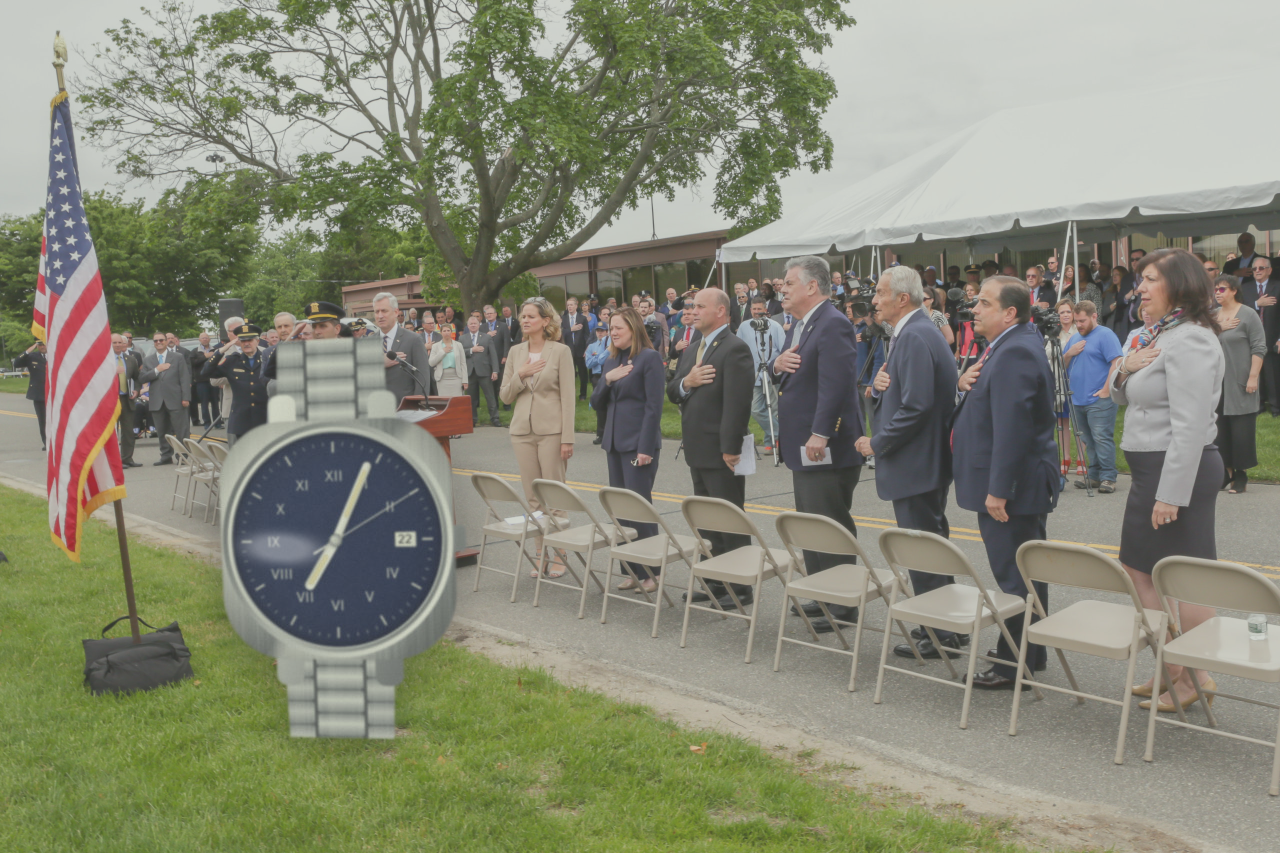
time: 7:04:10
